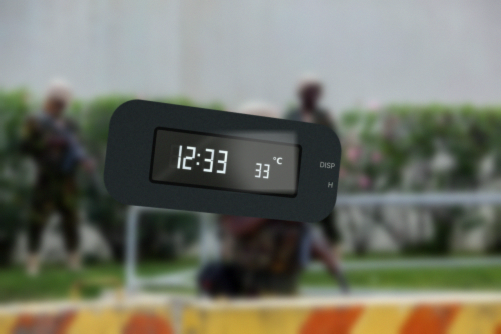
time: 12:33
